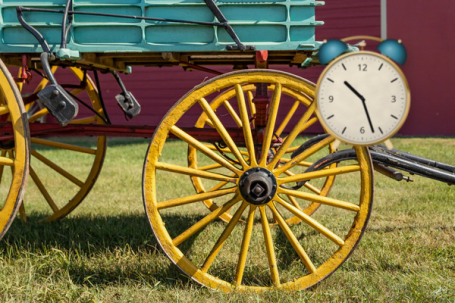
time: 10:27
